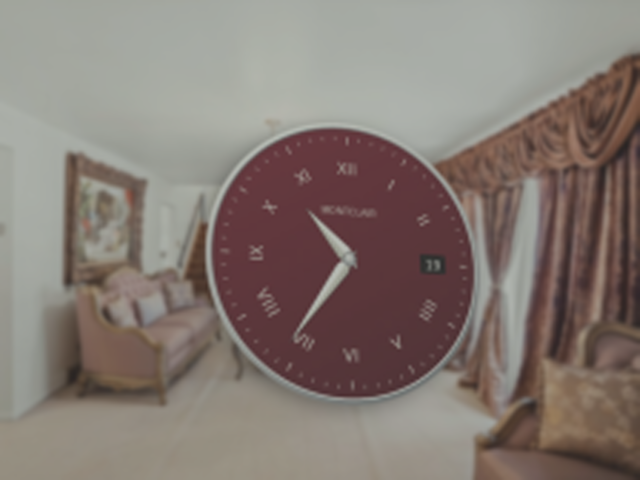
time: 10:36
